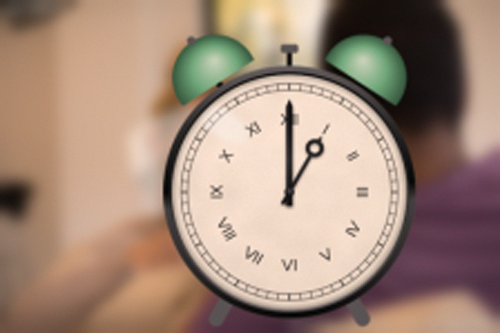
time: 1:00
